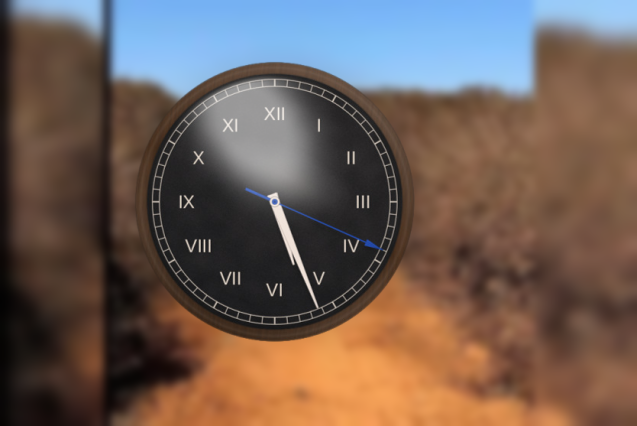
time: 5:26:19
